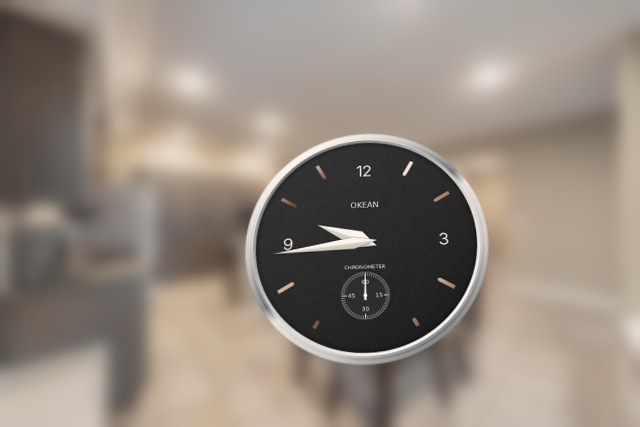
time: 9:44
